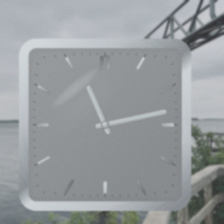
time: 11:13
